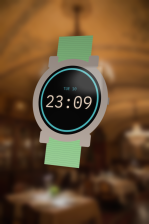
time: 23:09
